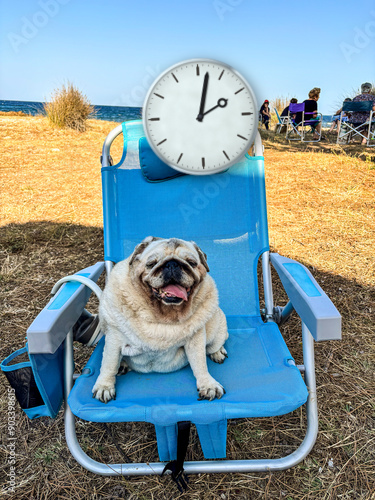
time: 2:02
